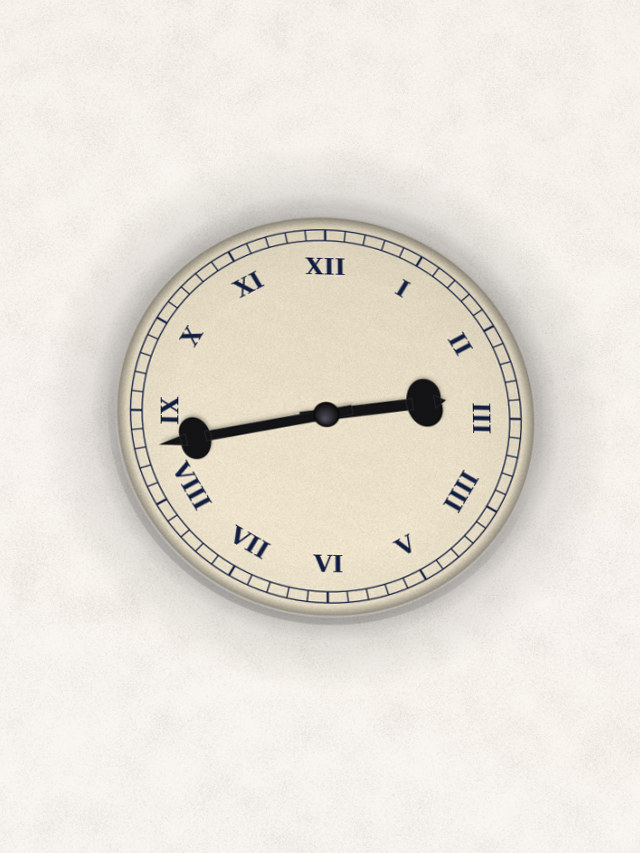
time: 2:43
